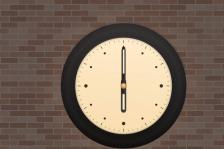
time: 6:00
